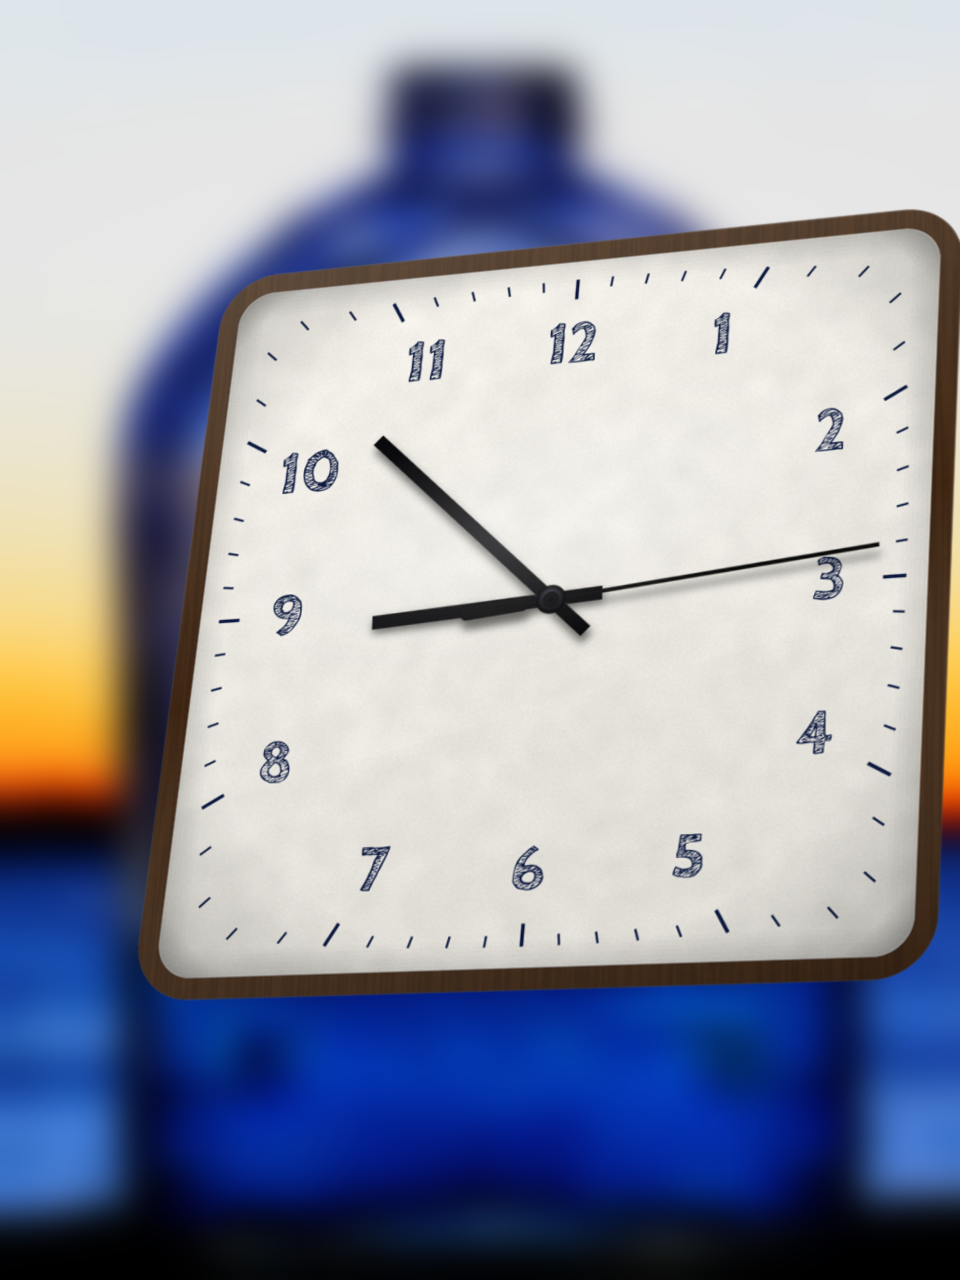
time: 8:52:14
